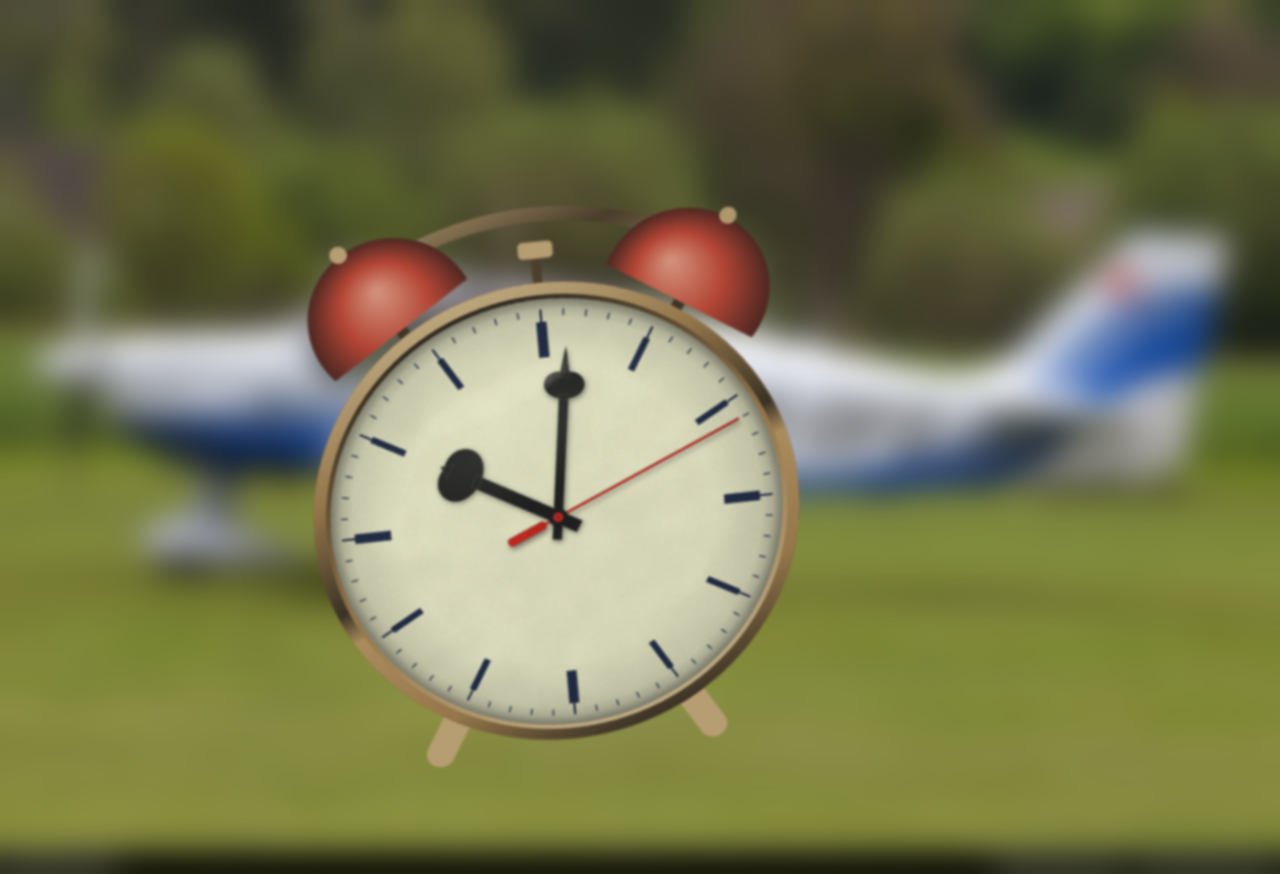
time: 10:01:11
